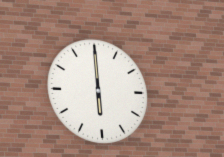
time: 6:00
